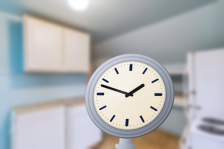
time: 1:48
